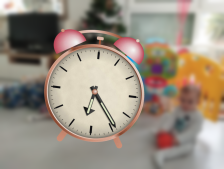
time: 6:24
